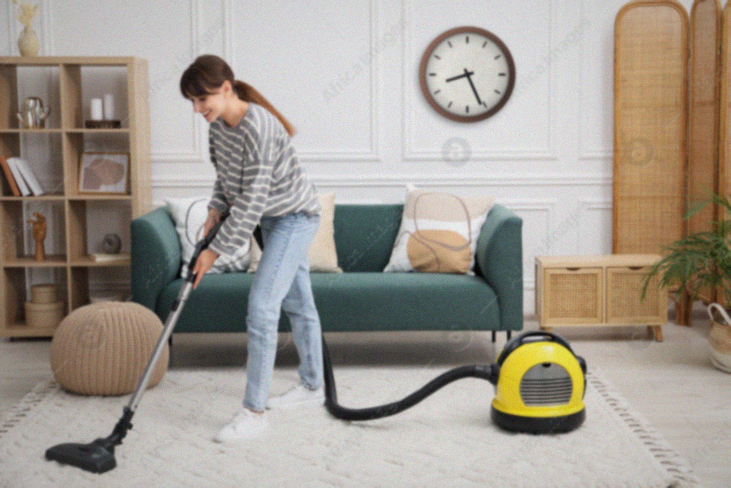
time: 8:26
